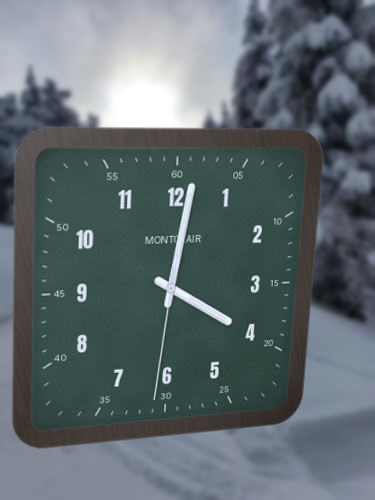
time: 4:01:31
